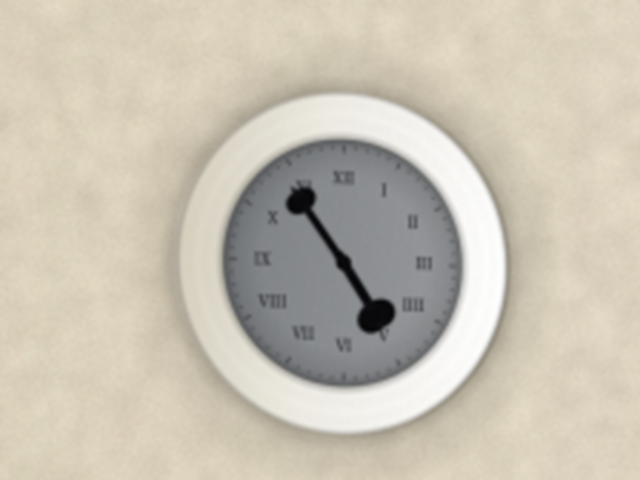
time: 4:54
